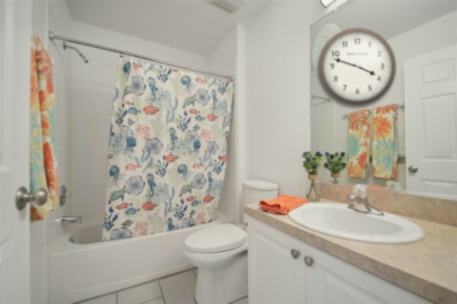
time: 3:48
